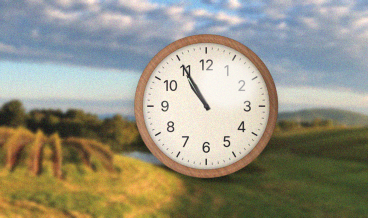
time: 10:55
